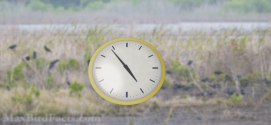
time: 4:54
